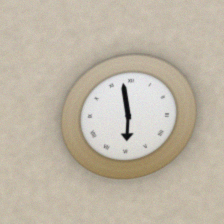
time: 5:58
